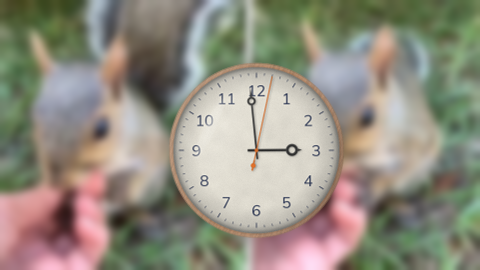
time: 2:59:02
